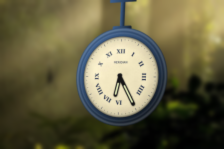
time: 6:25
